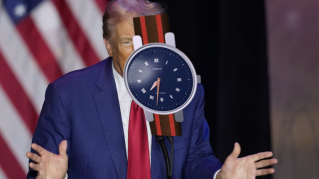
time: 7:32
